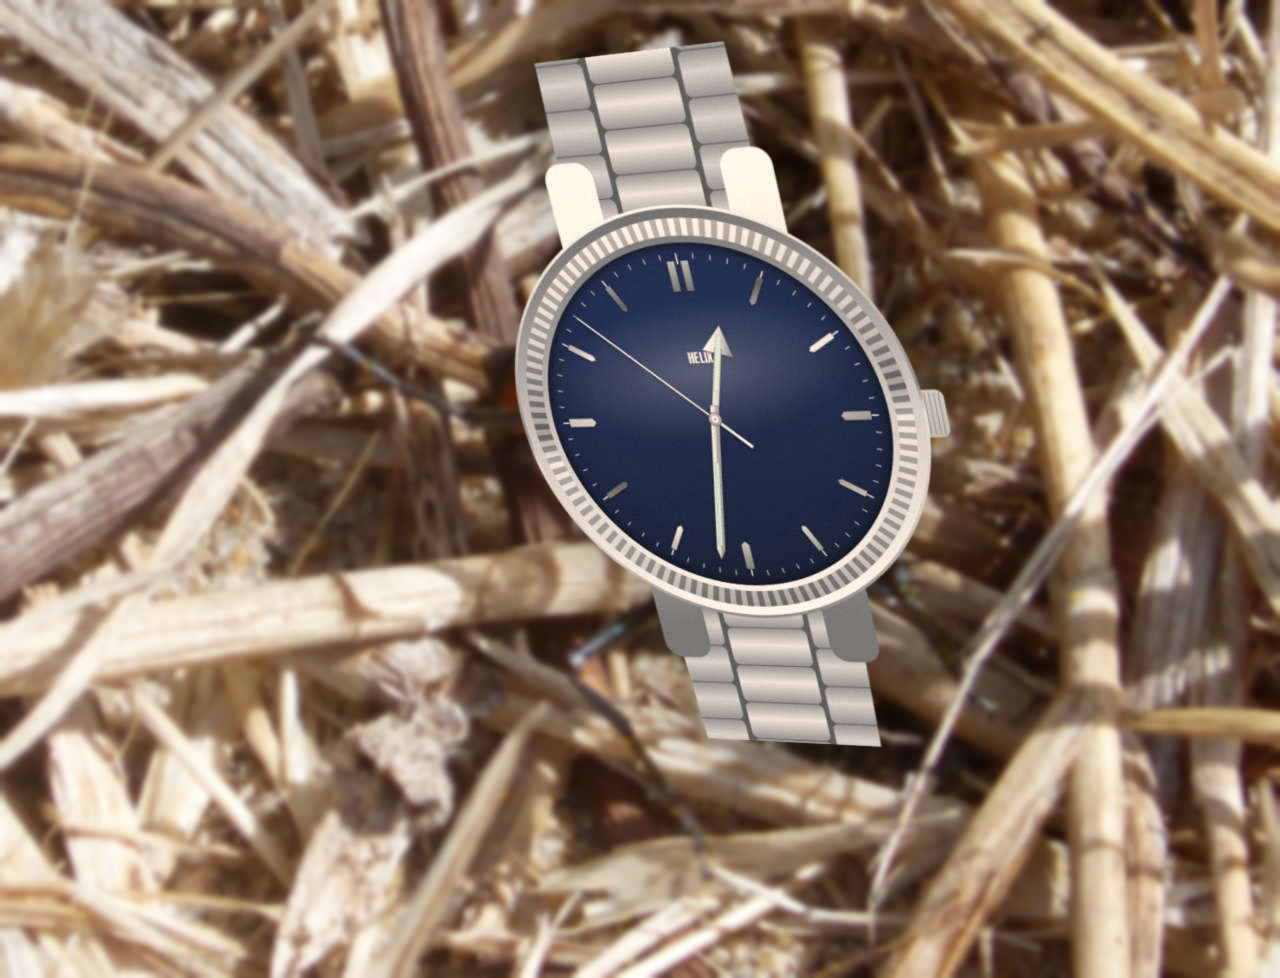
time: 12:31:52
